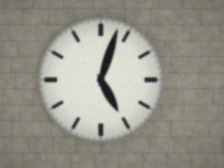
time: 5:03
